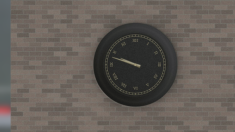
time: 9:48
